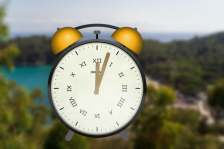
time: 12:03
